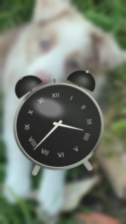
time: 3:38
